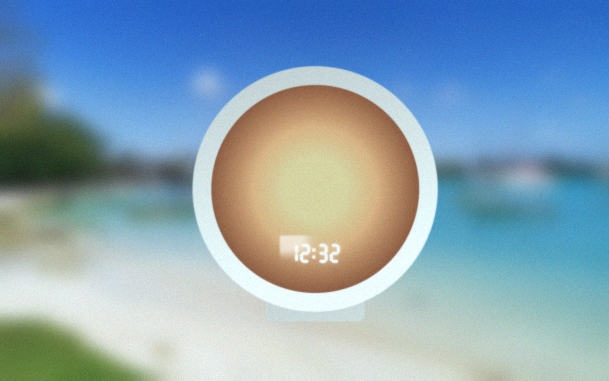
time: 12:32
